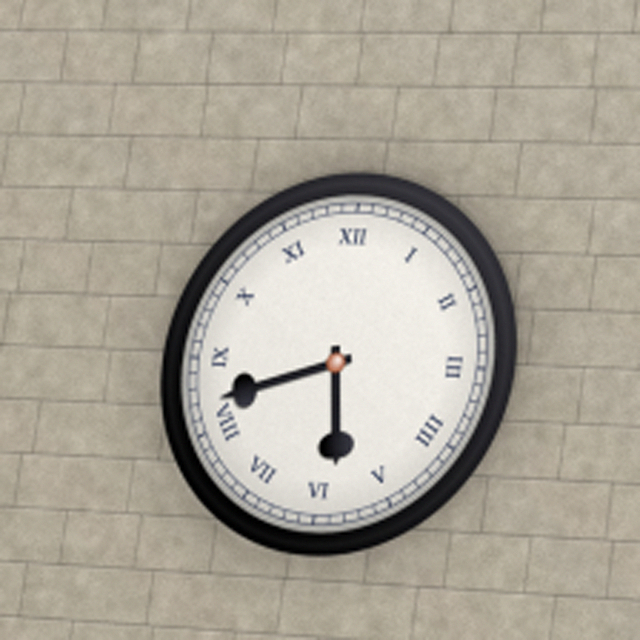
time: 5:42
